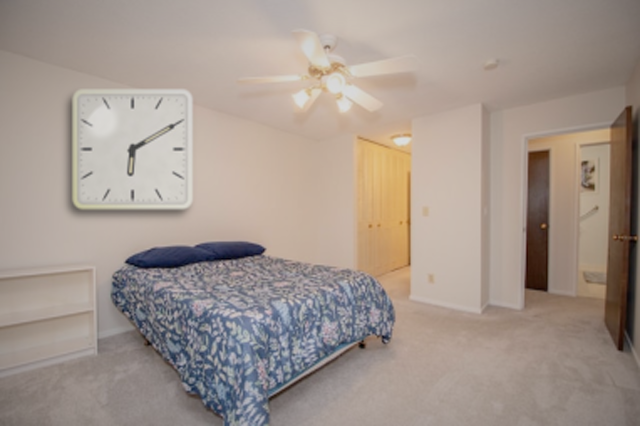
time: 6:10
